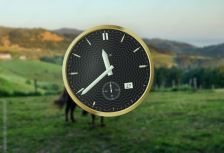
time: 11:39
